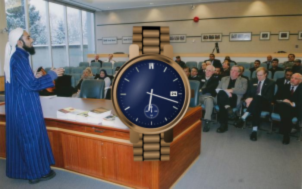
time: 6:18
